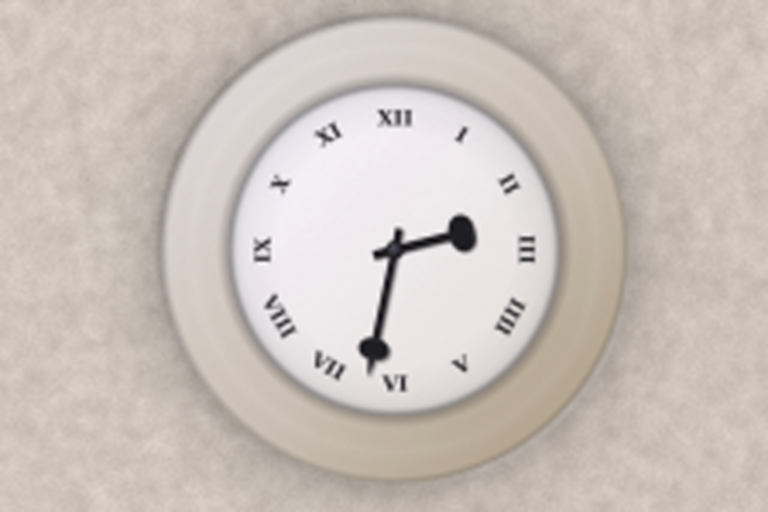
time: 2:32
